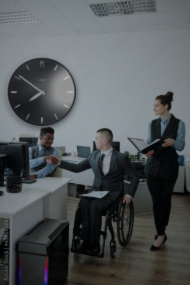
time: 7:51
